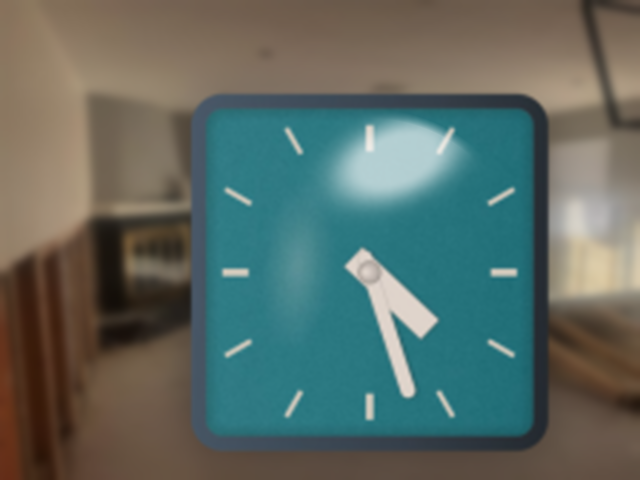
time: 4:27
